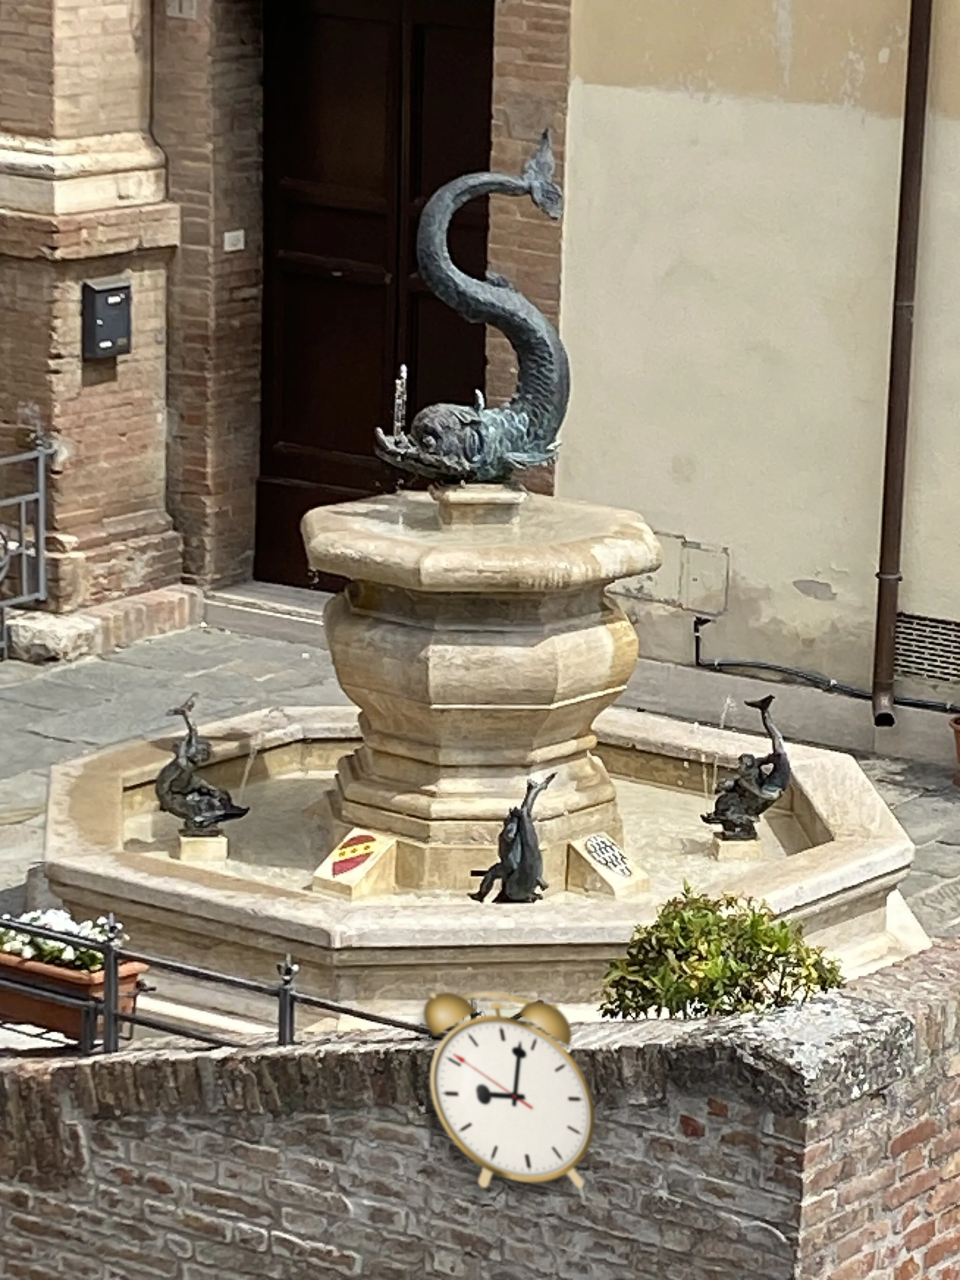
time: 9:02:51
